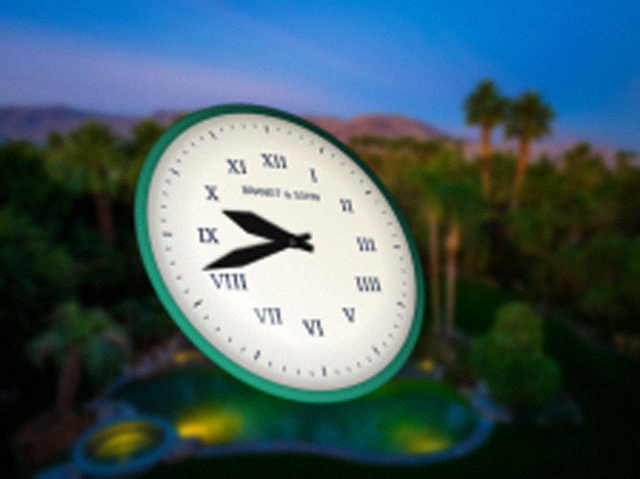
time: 9:42
